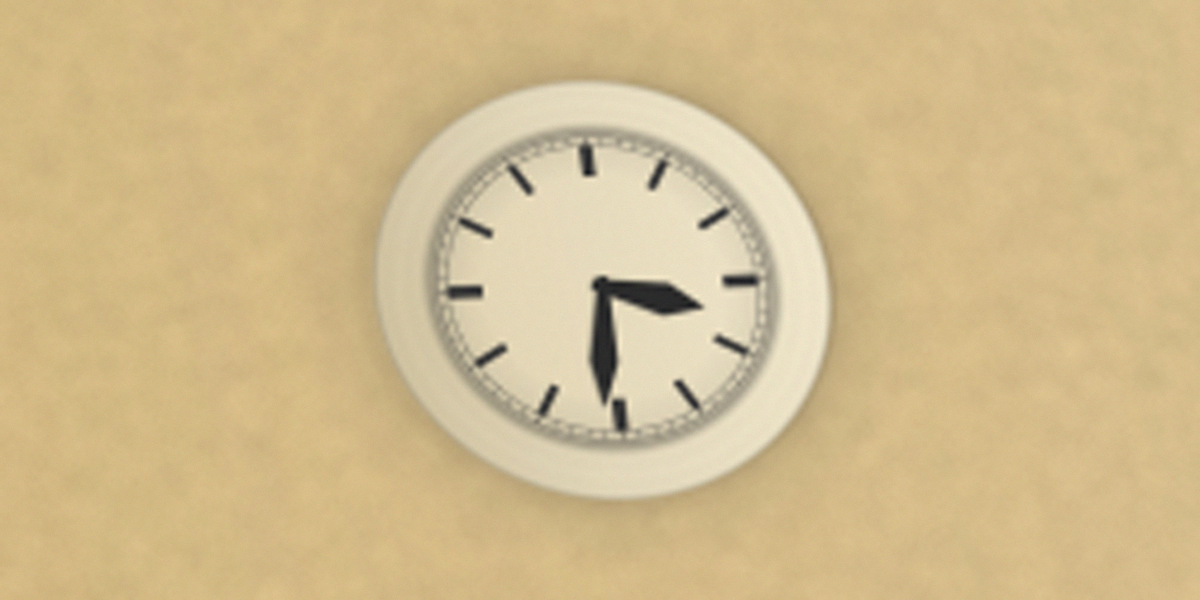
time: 3:31
